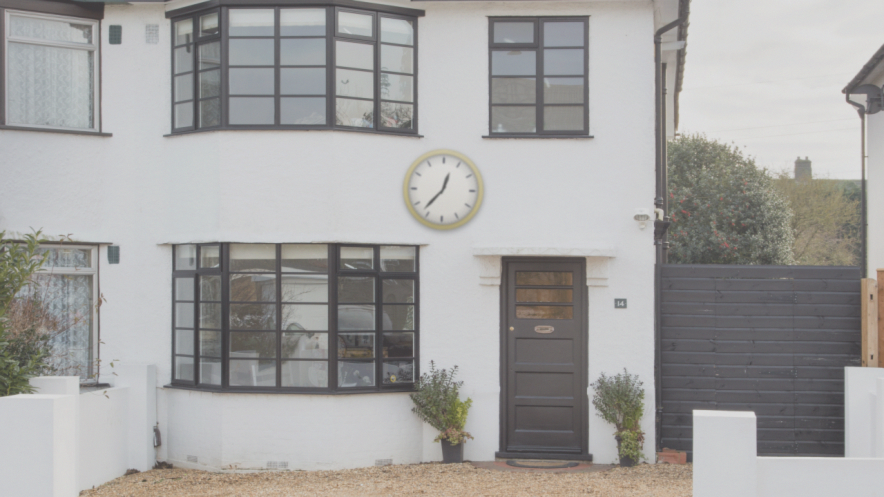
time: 12:37
